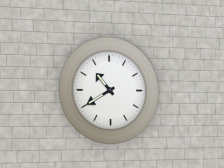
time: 10:40
